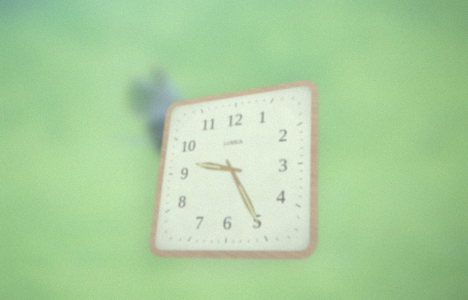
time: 9:25
